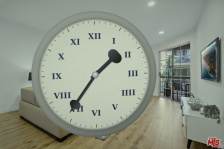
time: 1:36
